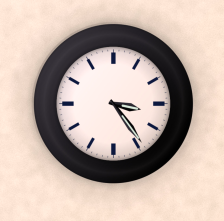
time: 3:24
